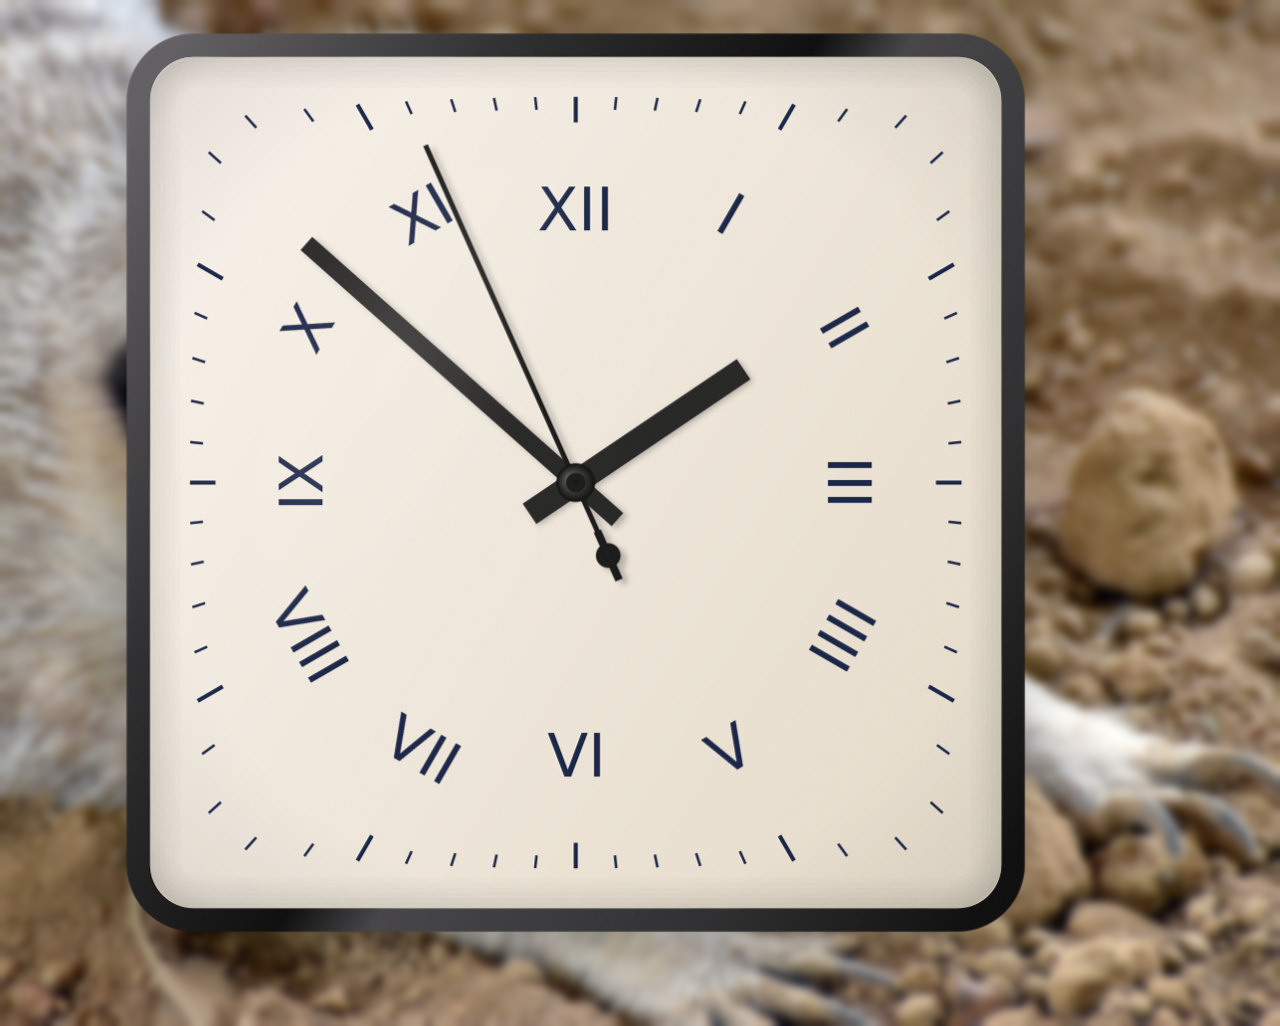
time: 1:51:56
